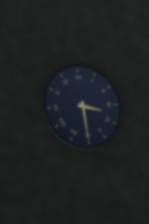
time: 3:30
